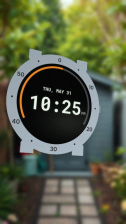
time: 10:25
